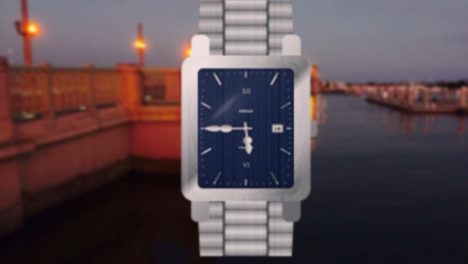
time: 5:45
